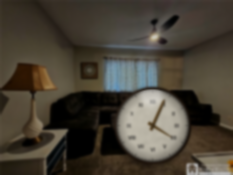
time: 4:04
